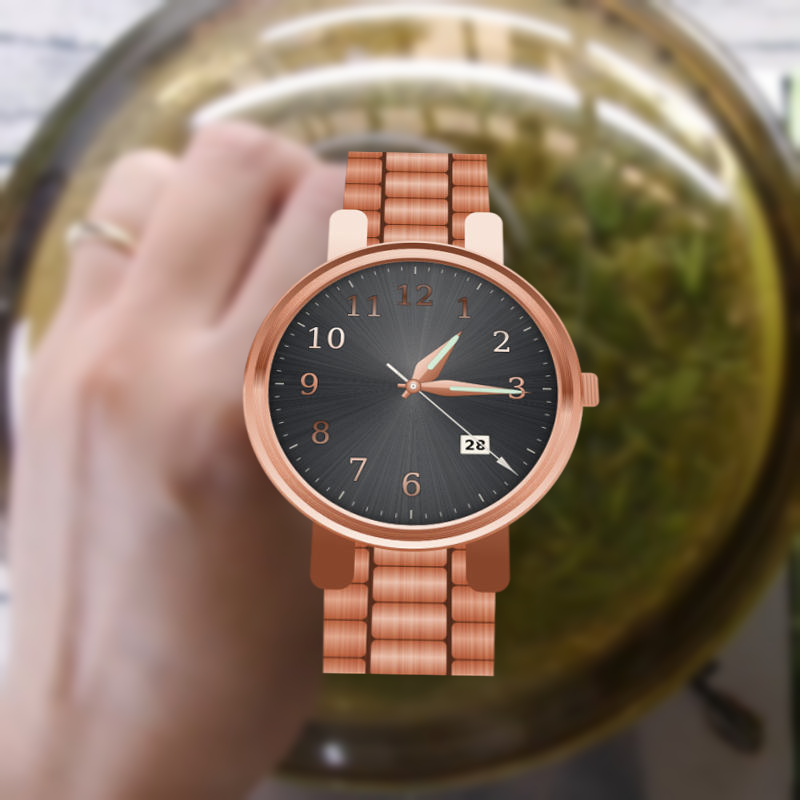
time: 1:15:22
